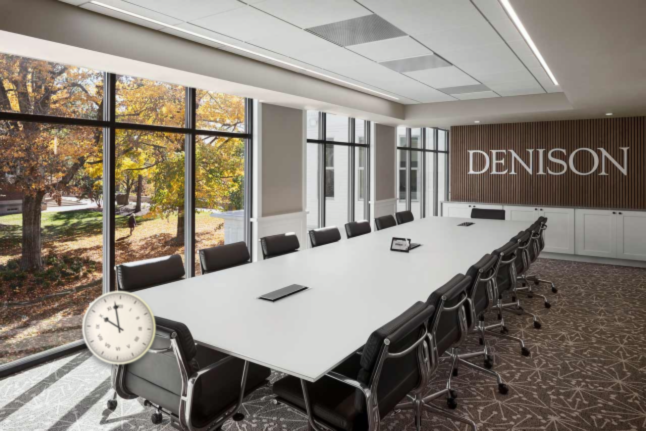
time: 9:58
